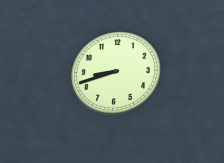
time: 8:42
